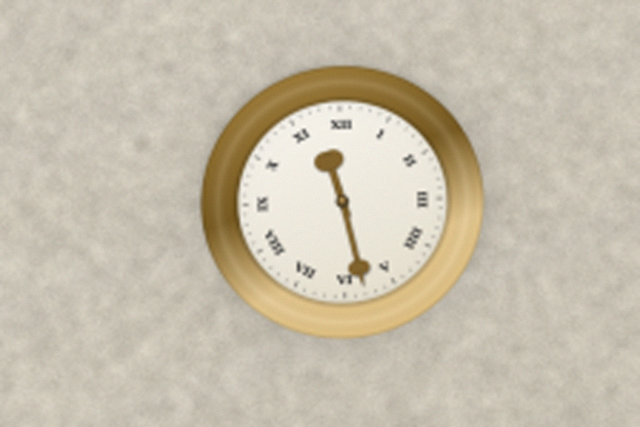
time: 11:28
